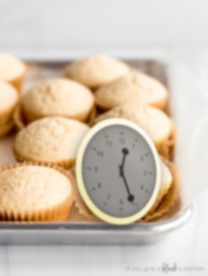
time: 12:26
